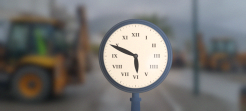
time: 5:49
